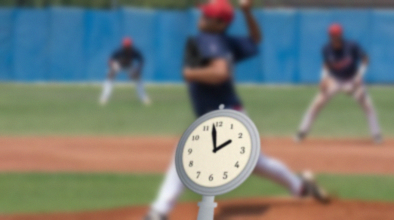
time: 1:58
